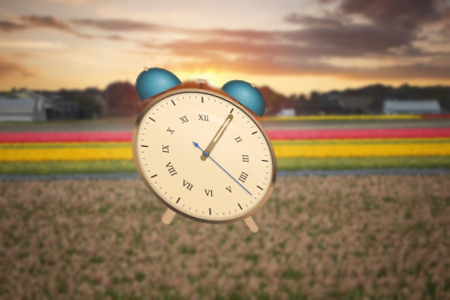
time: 1:05:22
